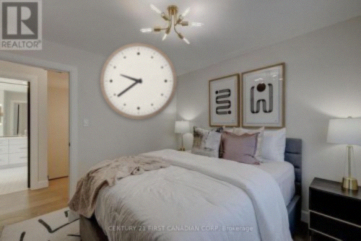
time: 9:39
